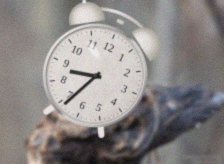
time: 8:34
